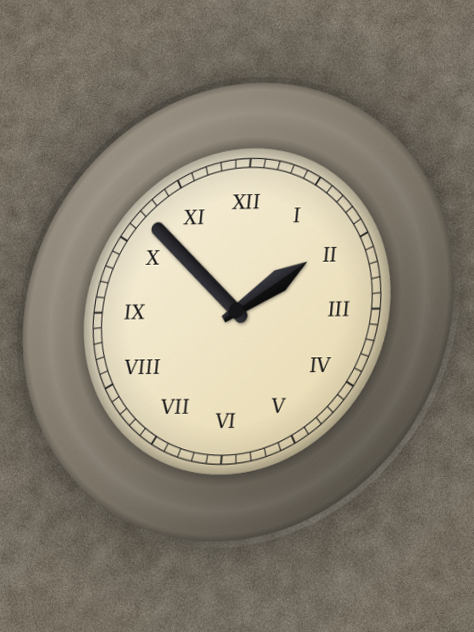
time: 1:52
